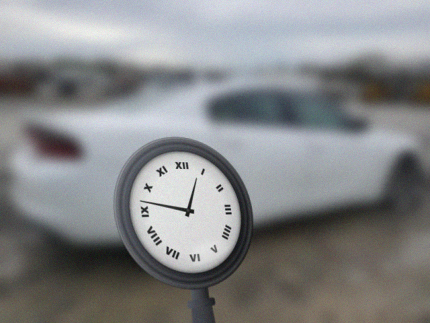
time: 12:47
